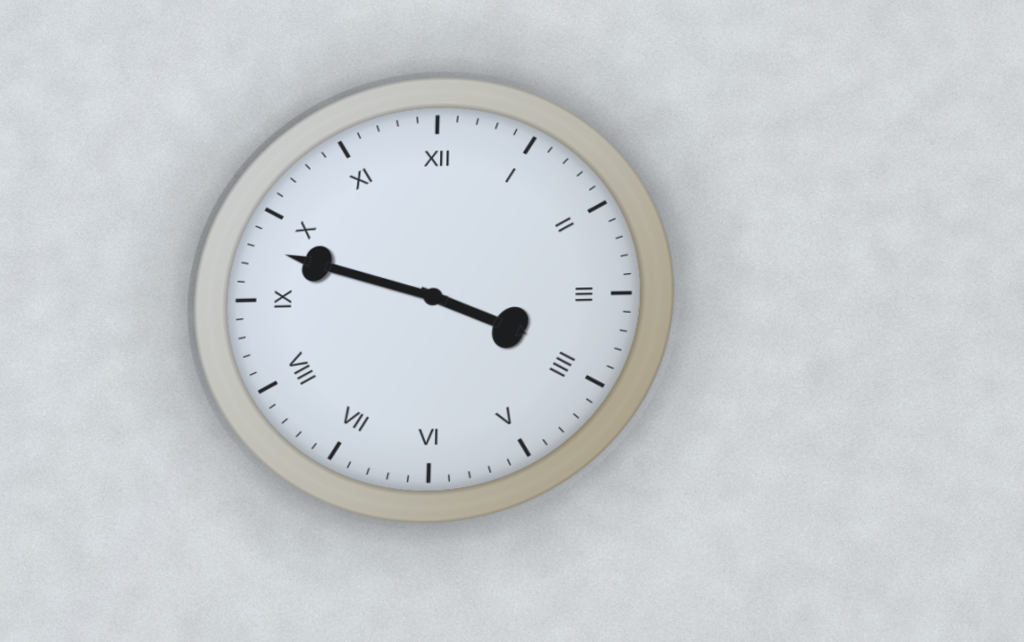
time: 3:48
